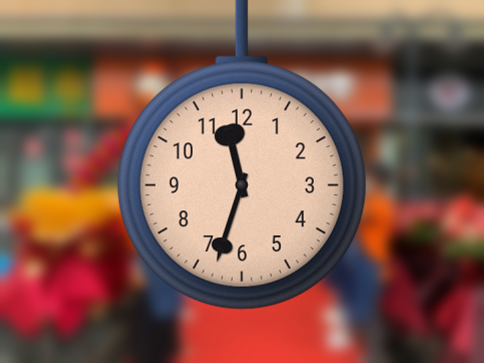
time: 11:33
